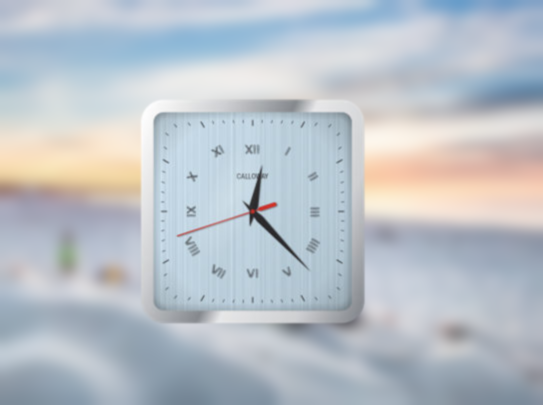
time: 12:22:42
